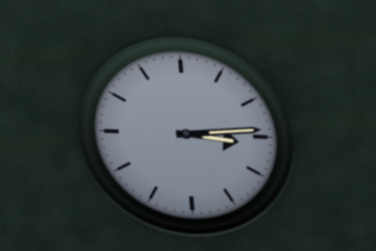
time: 3:14
